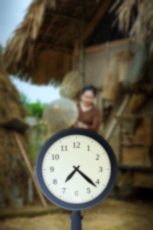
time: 7:22
